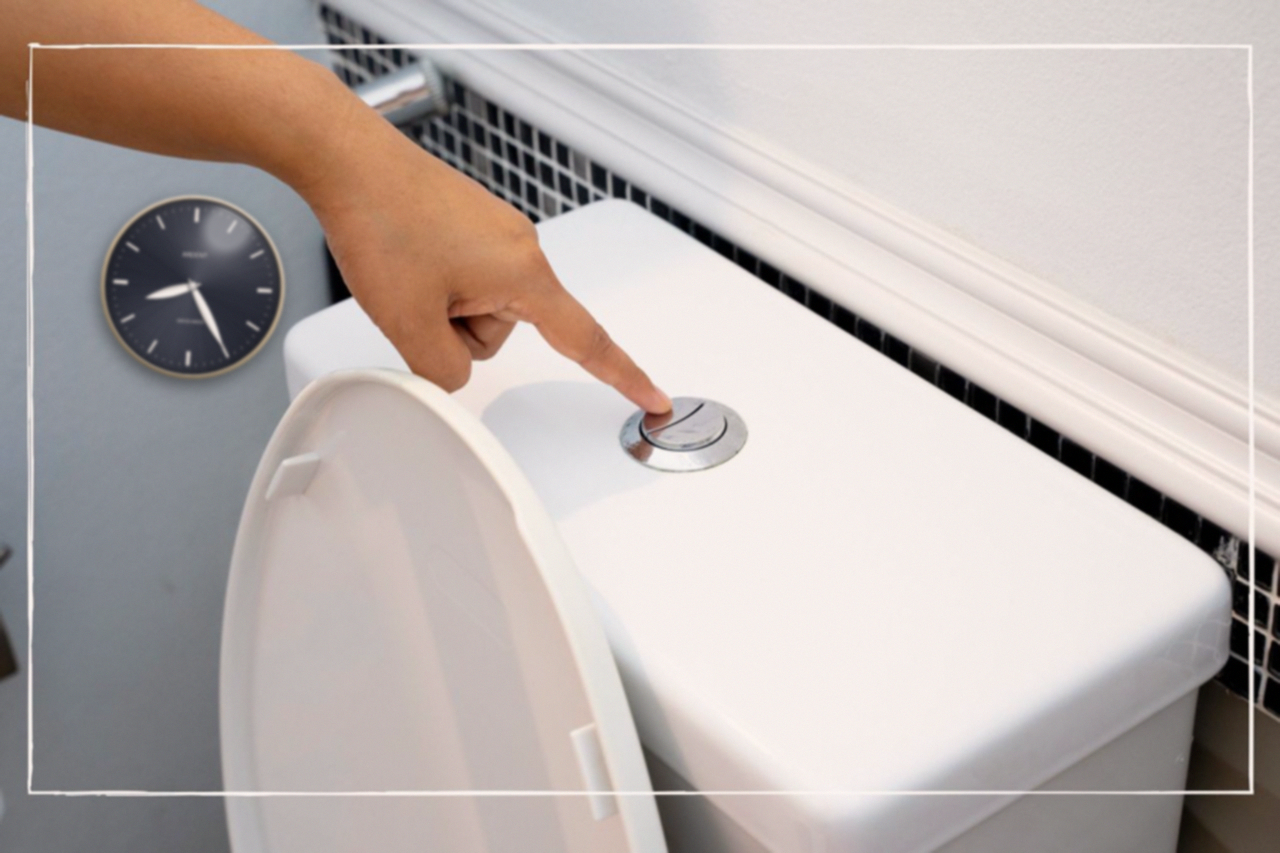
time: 8:25
